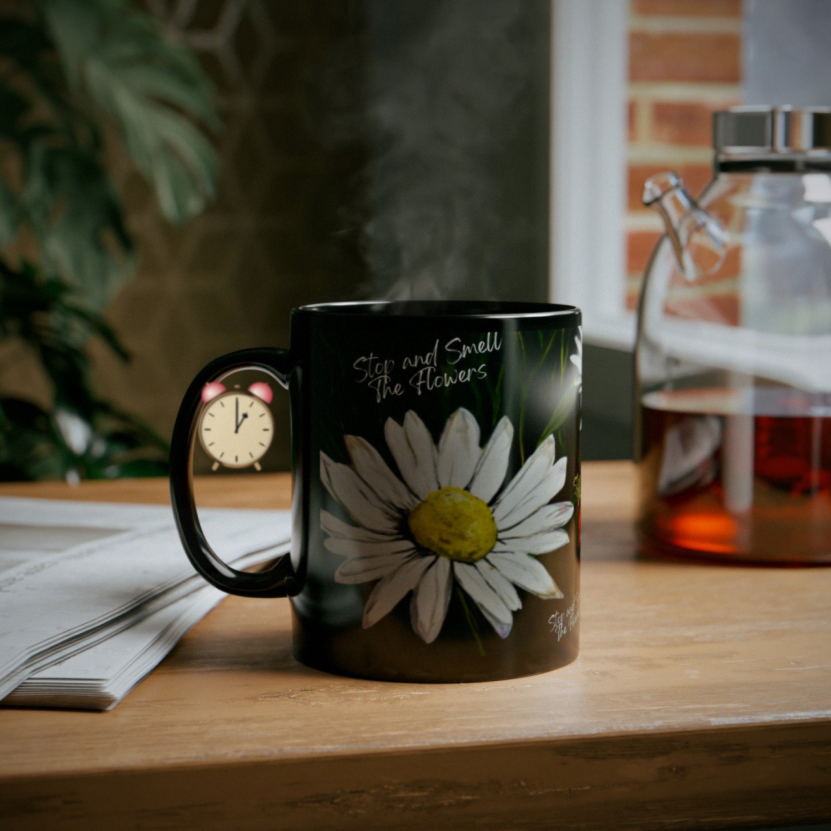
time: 1:00
